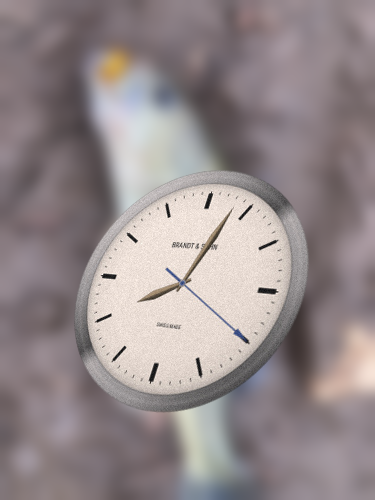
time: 8:03:20
